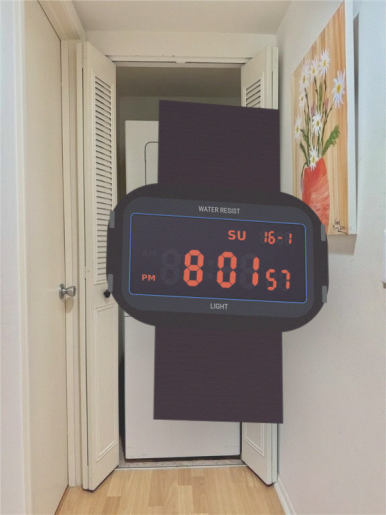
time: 8:01:57
